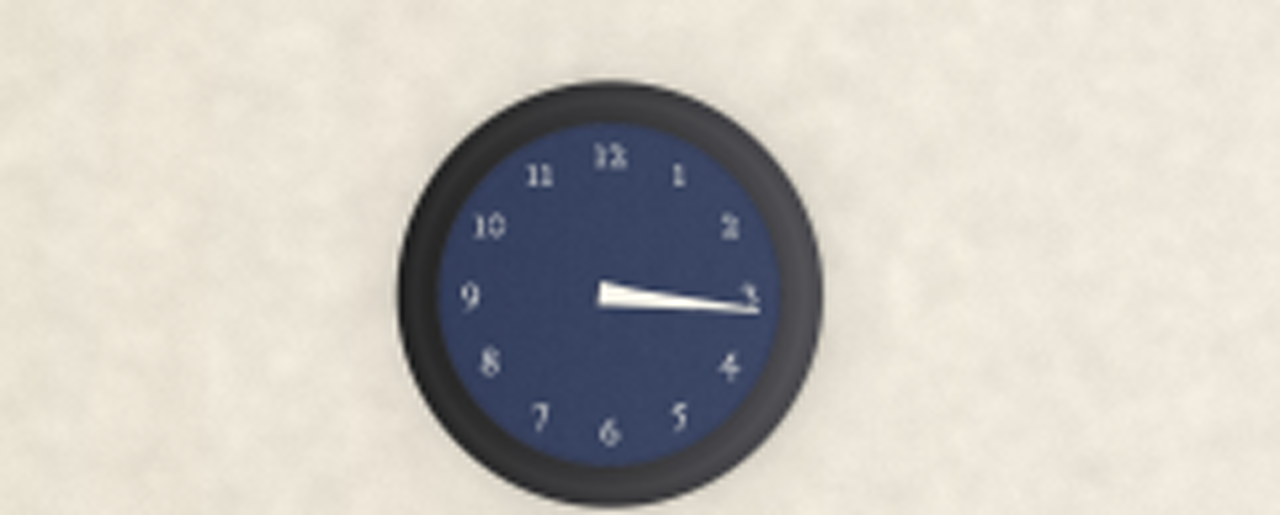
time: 3:16
